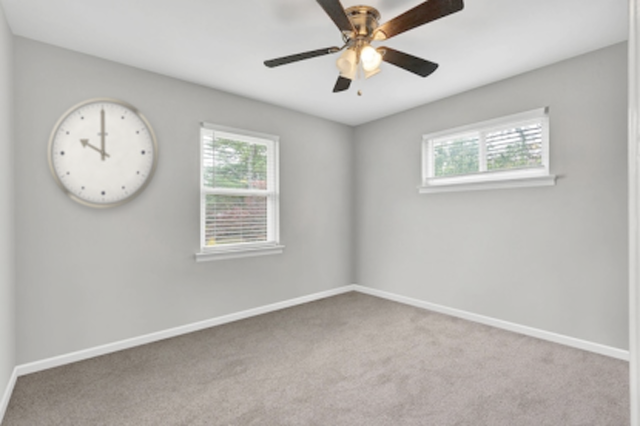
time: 10:00
